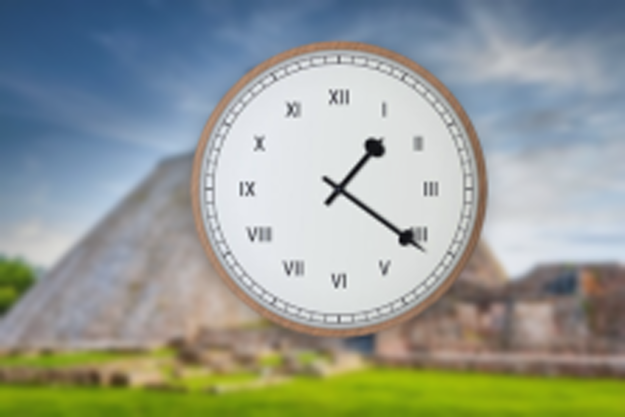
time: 1:21
